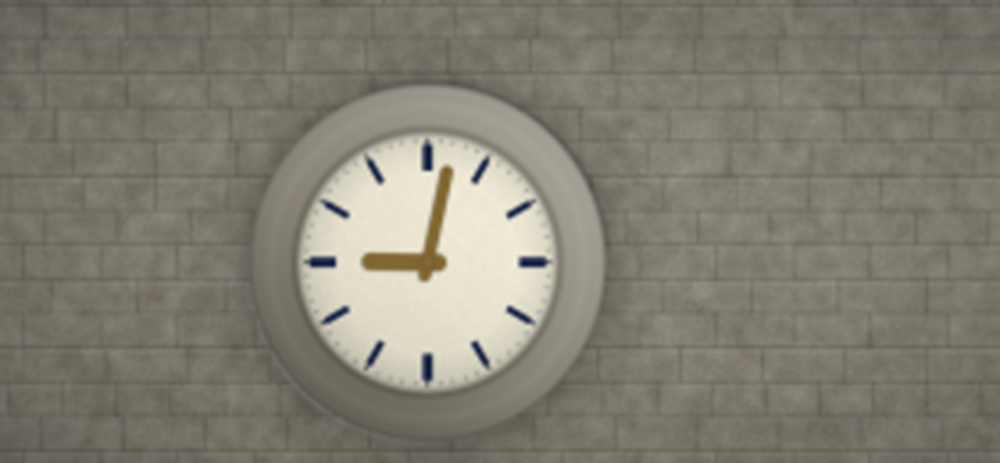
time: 9:02
